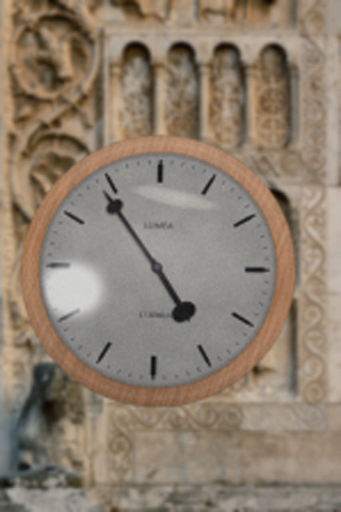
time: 4:54
